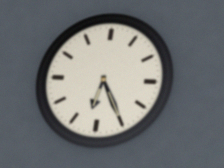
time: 6:25
